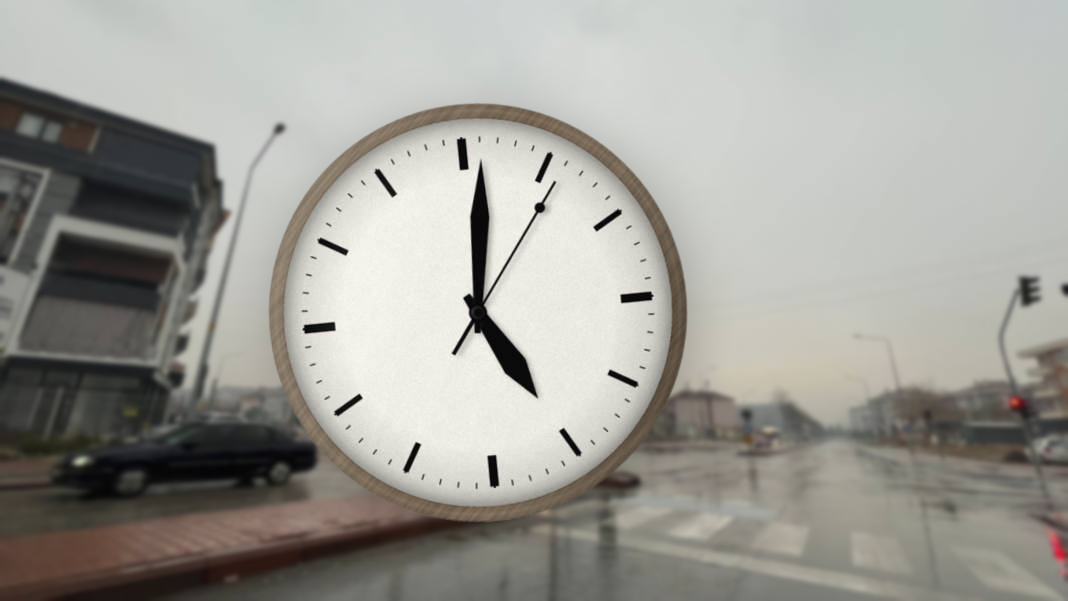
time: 5:01:06
